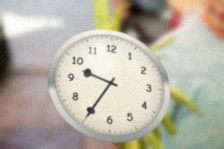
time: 9:35
